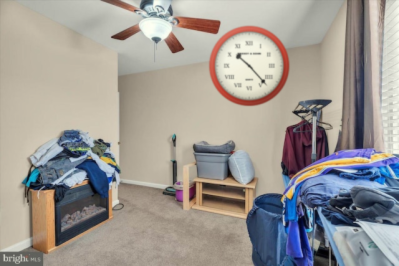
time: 10:23
